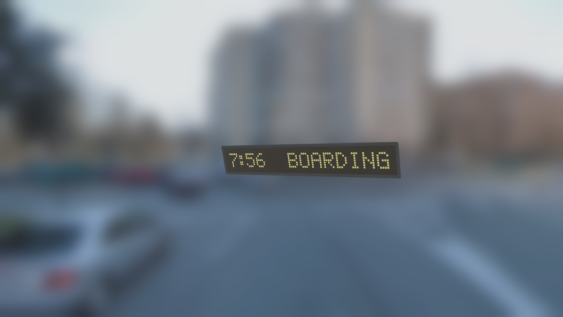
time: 7:56
